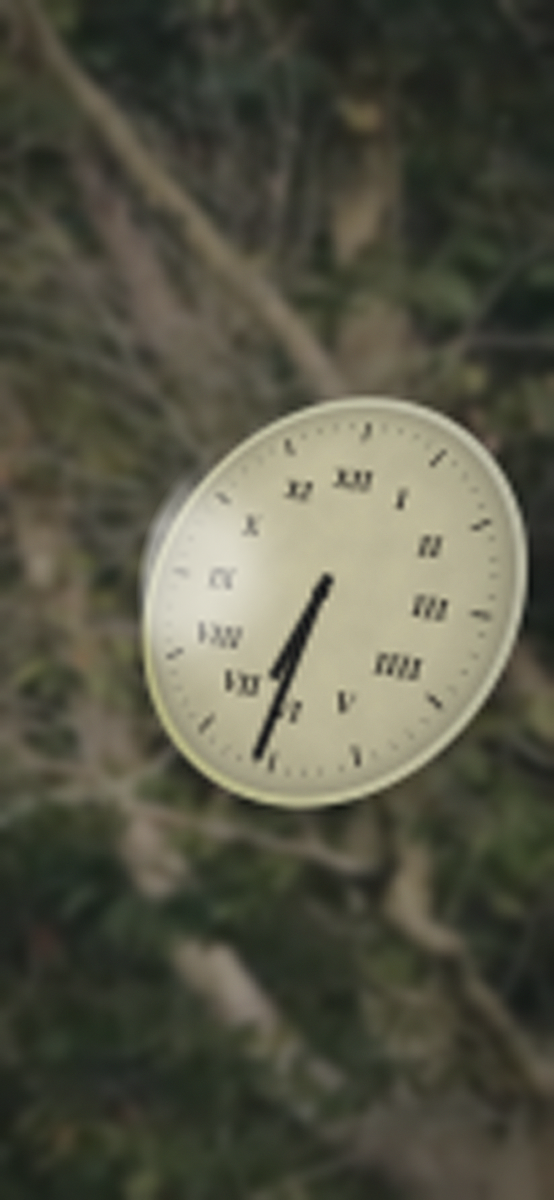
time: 6:31
